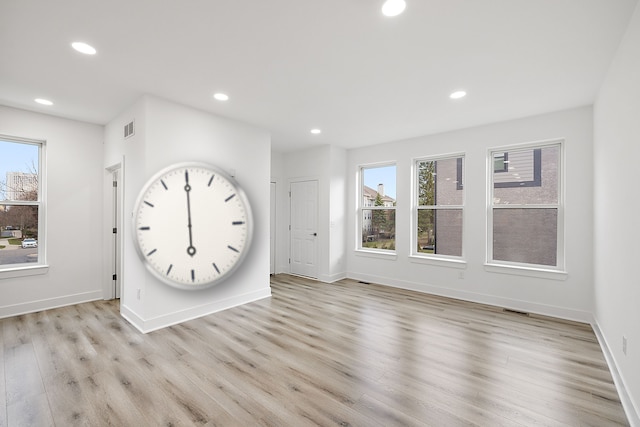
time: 6:00
